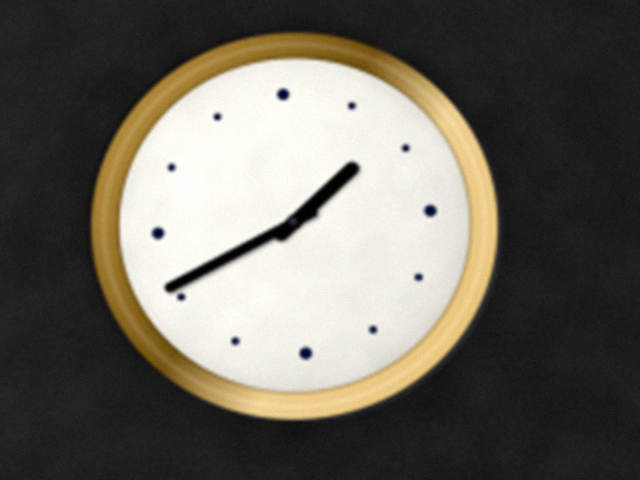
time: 1:41
